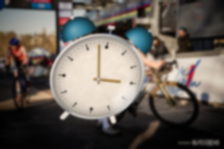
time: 2:58
